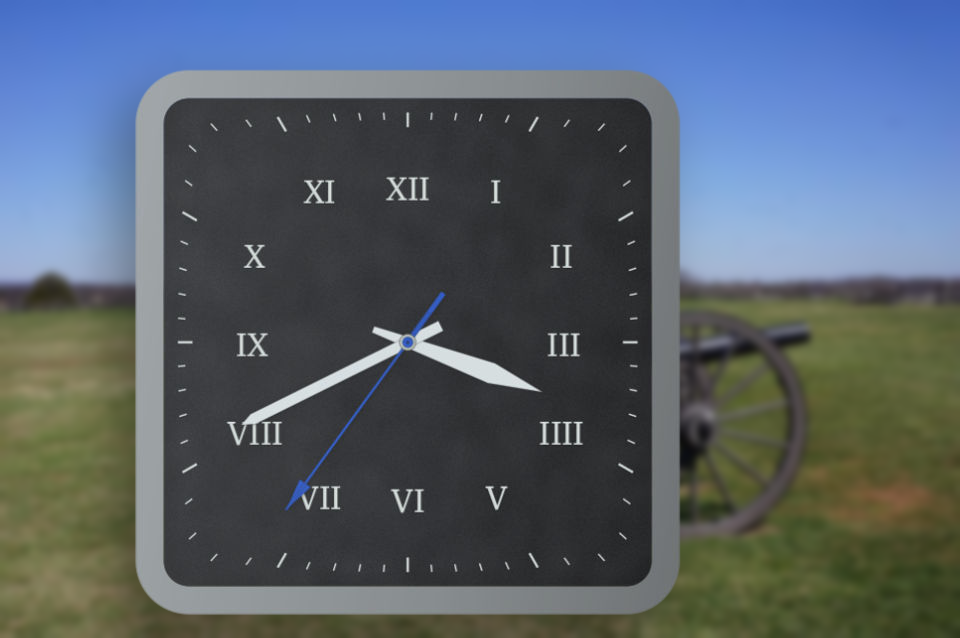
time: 3:40:36
